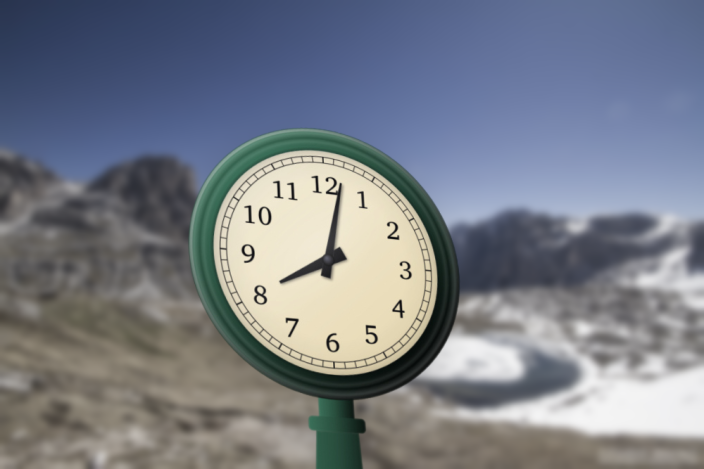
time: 8:02
